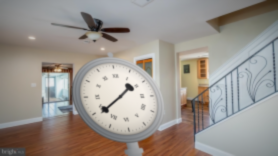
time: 1:39
